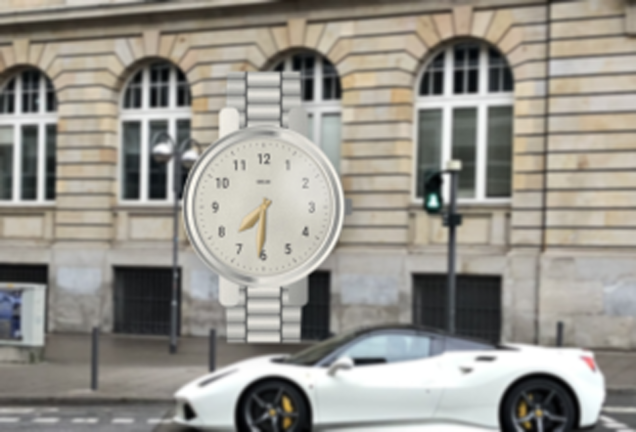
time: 7:31
